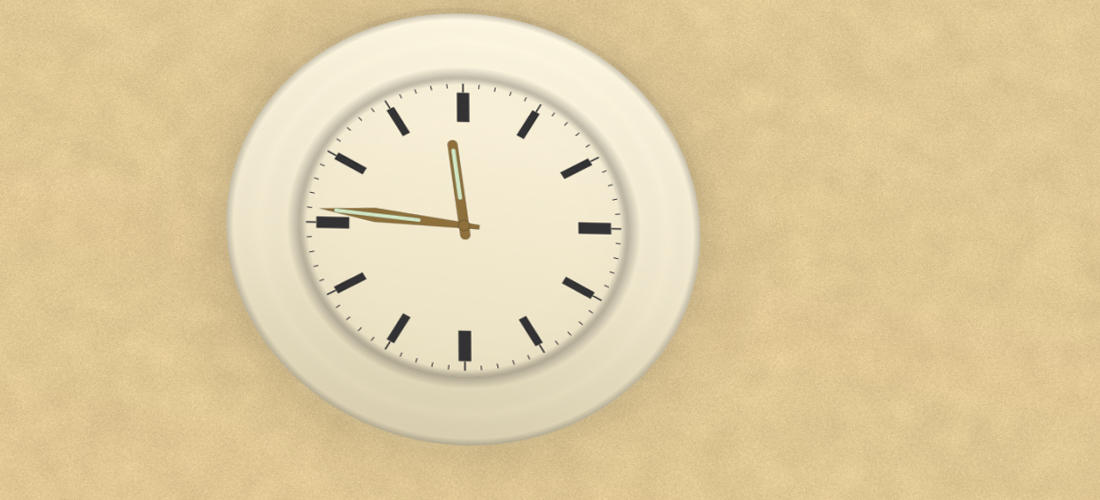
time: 11:46
